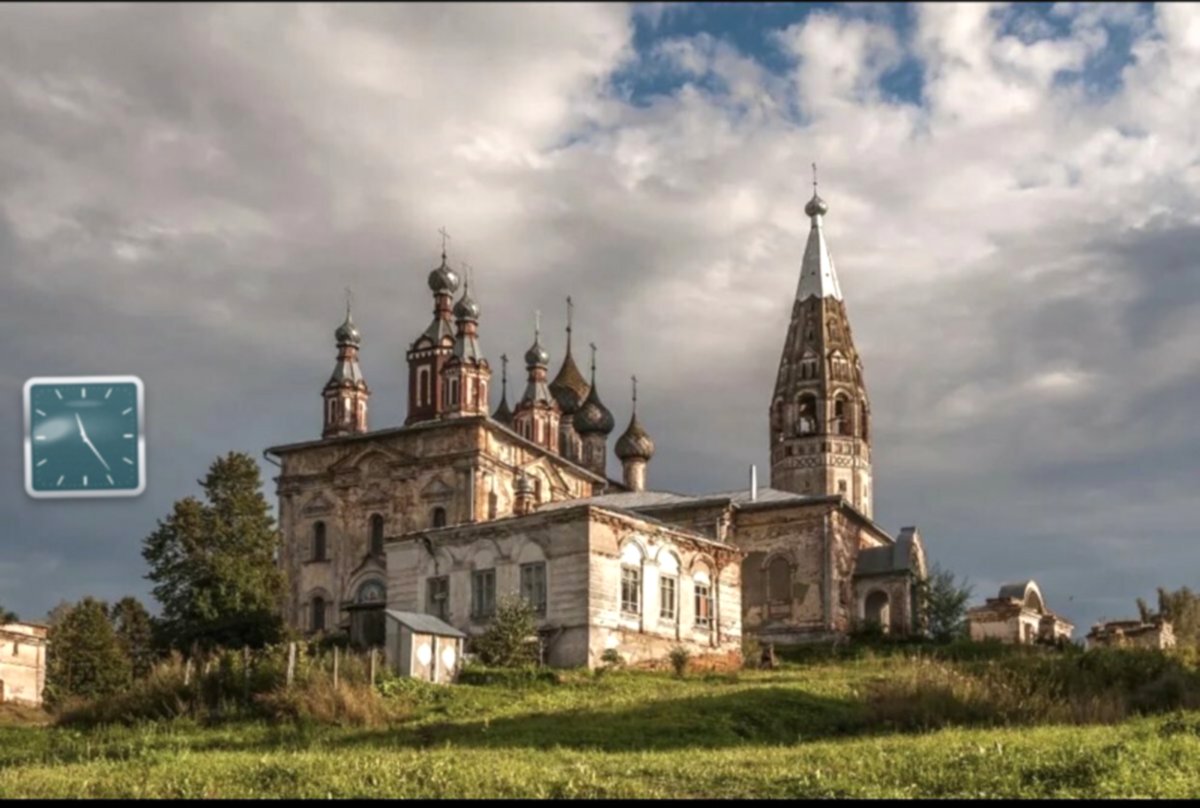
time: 11:24
